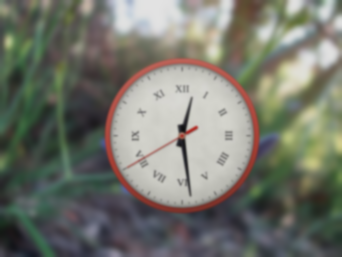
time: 12:28:40
